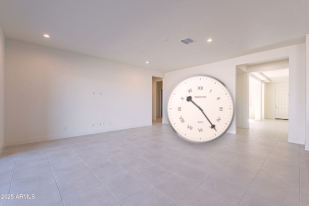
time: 10:24
